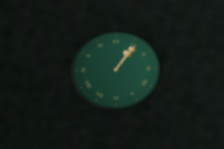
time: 1:06
